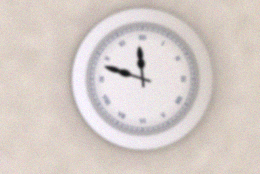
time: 11:48
